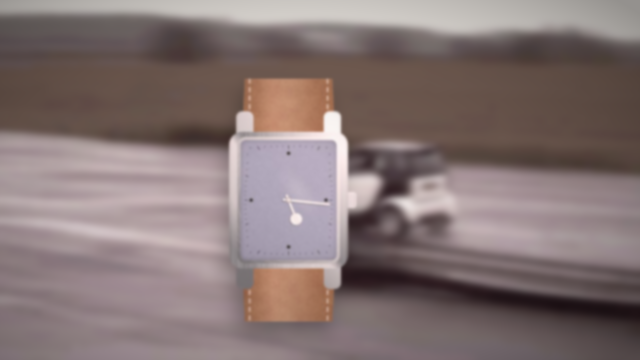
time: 5:16
